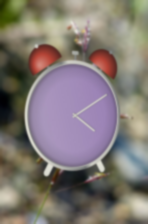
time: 4:10
